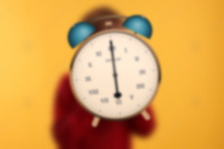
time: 6:00
